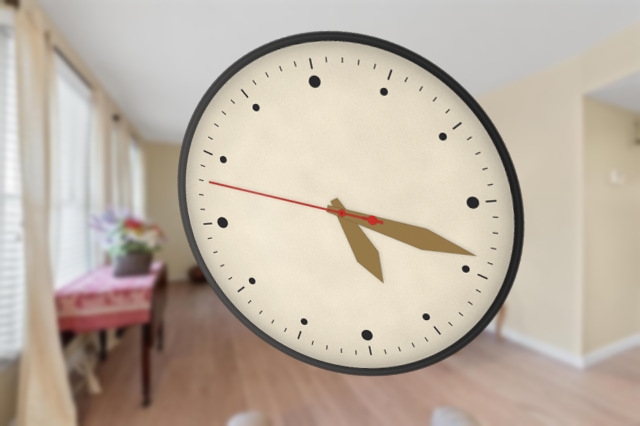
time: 5:18:48
